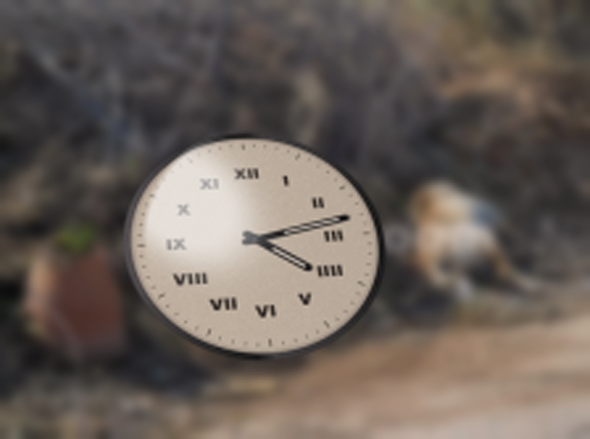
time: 4:13
